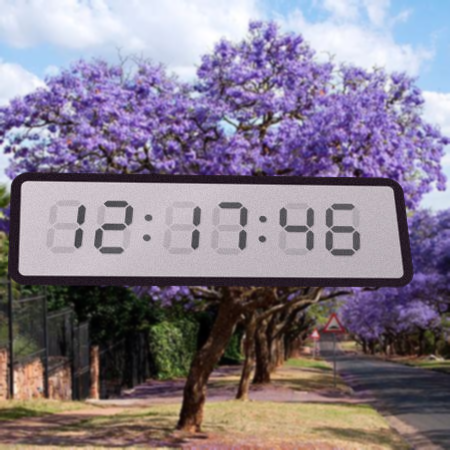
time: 12:17:46
